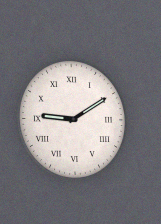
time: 9:10
